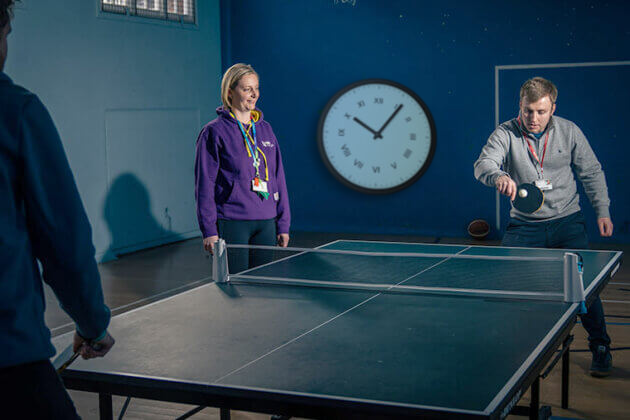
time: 10:06
